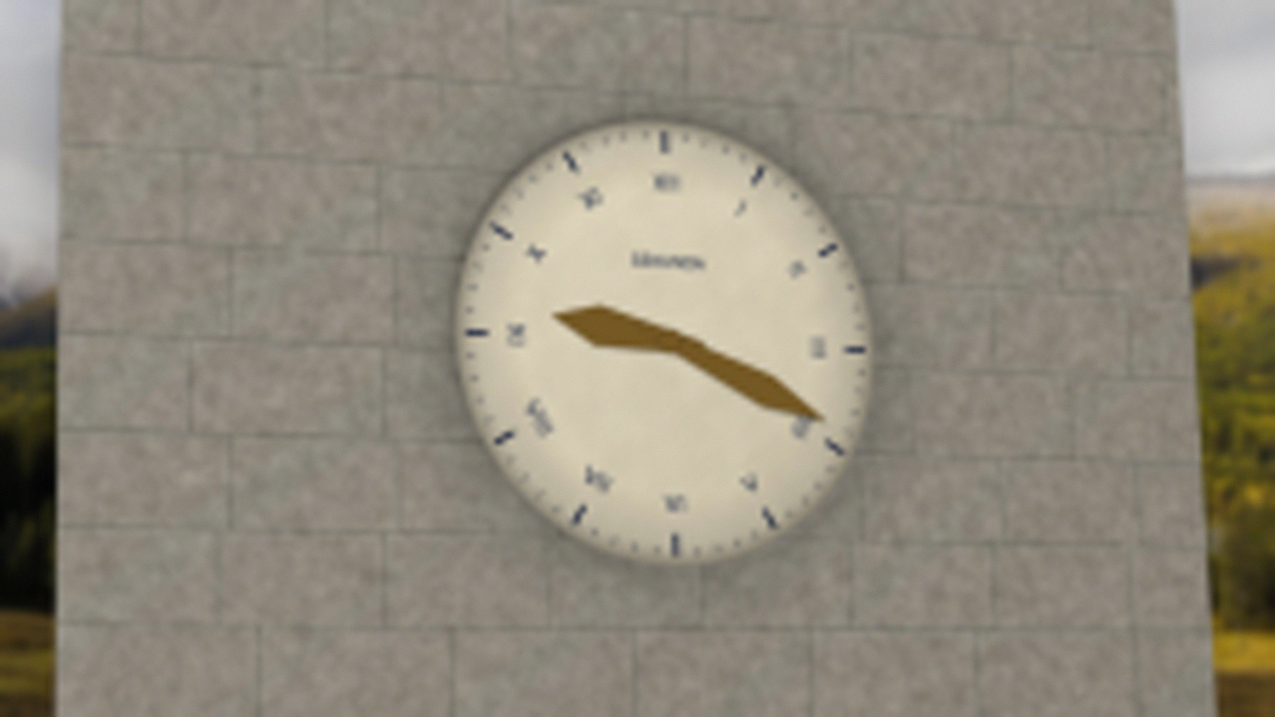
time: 9:19
